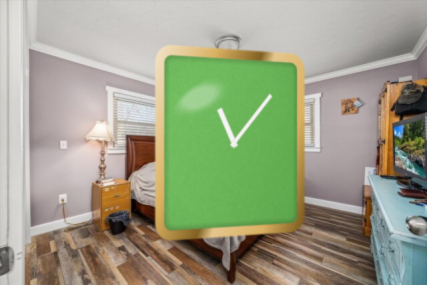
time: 11:07
